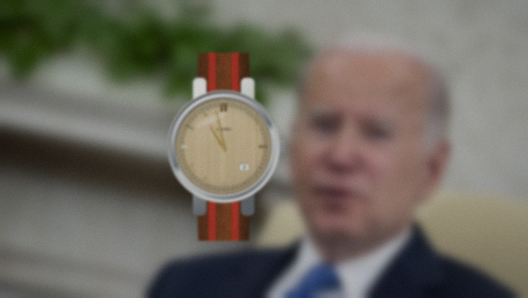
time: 10:58
